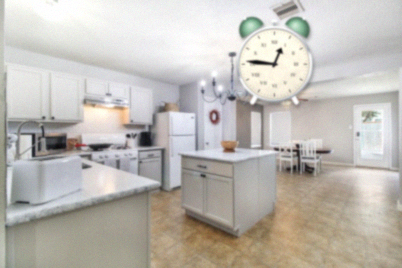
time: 12:46
